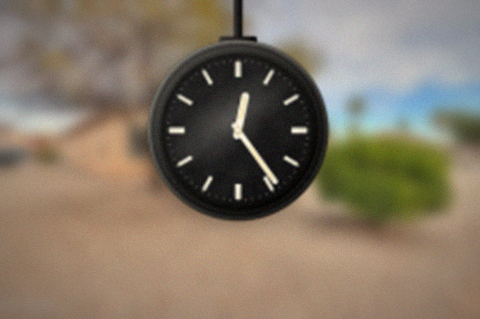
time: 12:24
